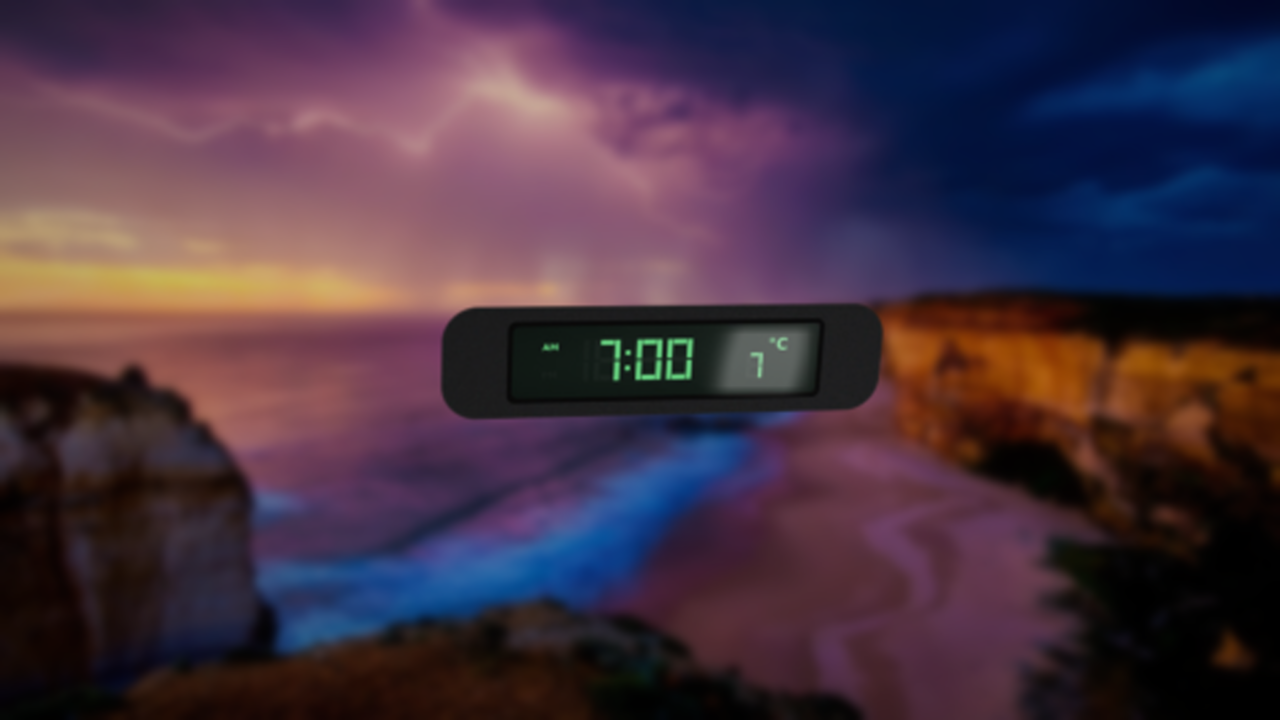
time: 7:00
